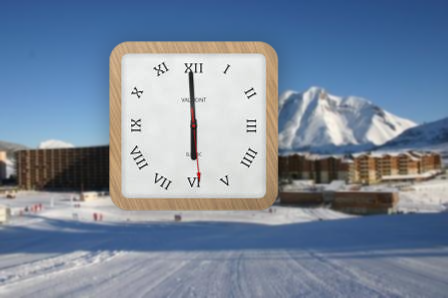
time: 5:59:29
